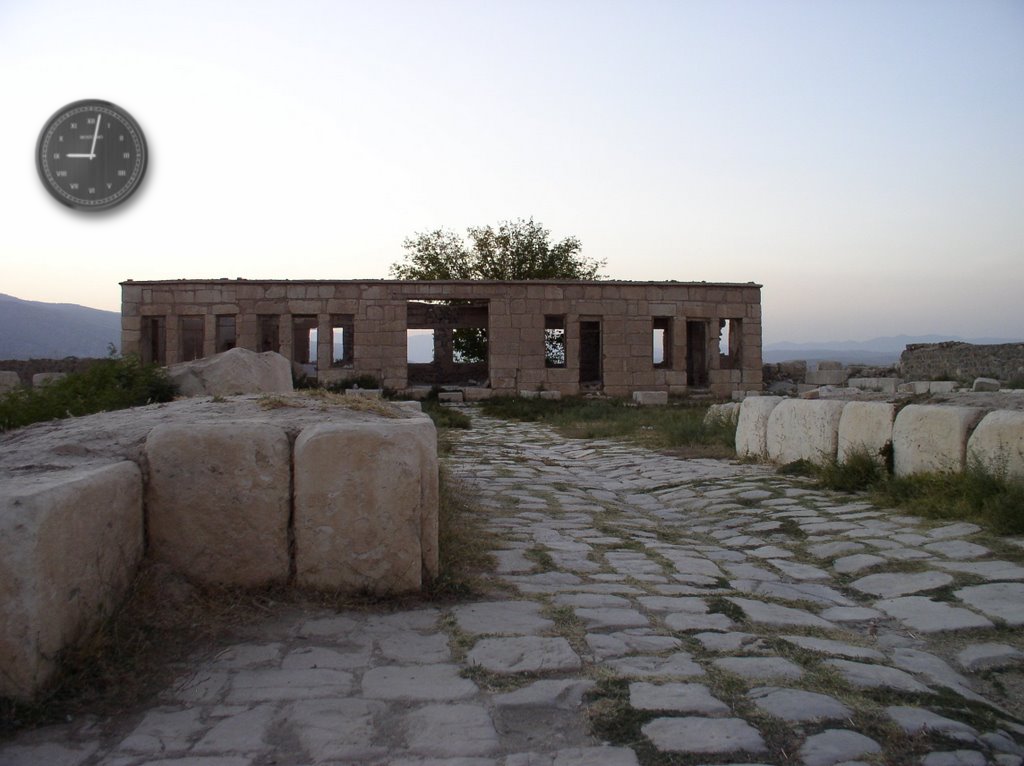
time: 9:02
